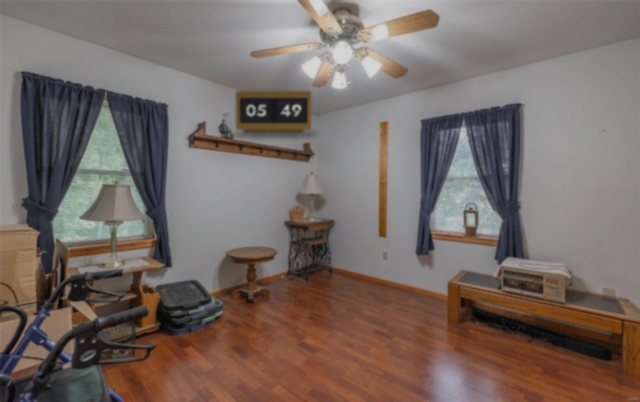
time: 5:49
